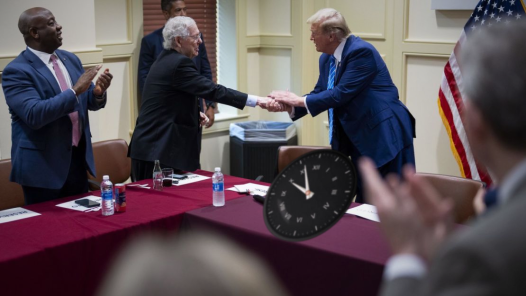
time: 9:56
